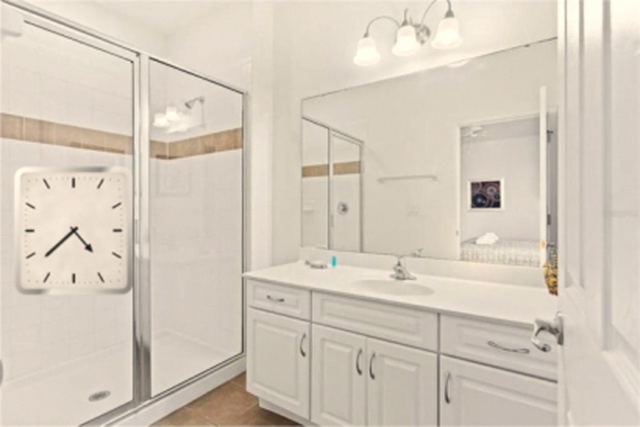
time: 4:38
